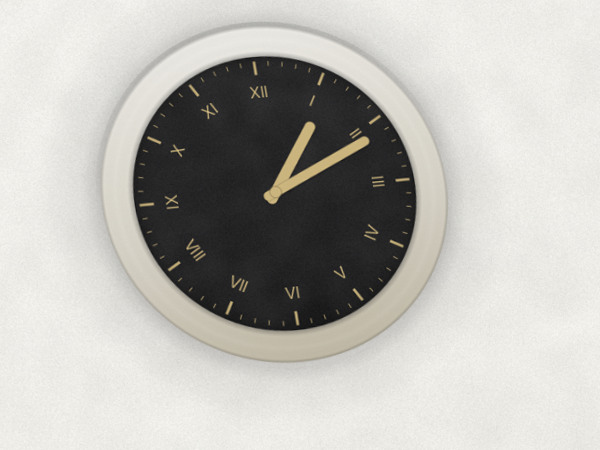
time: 1:11
